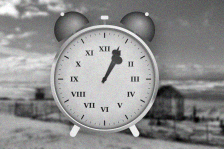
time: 1:04
